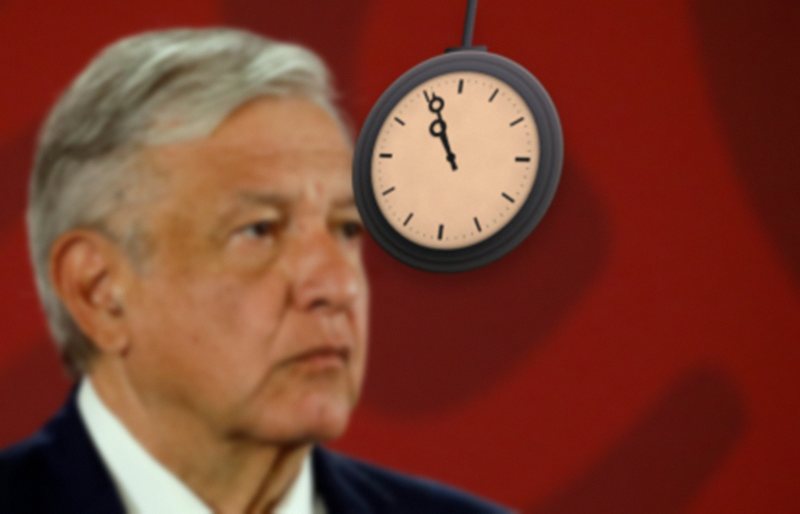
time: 10:56
